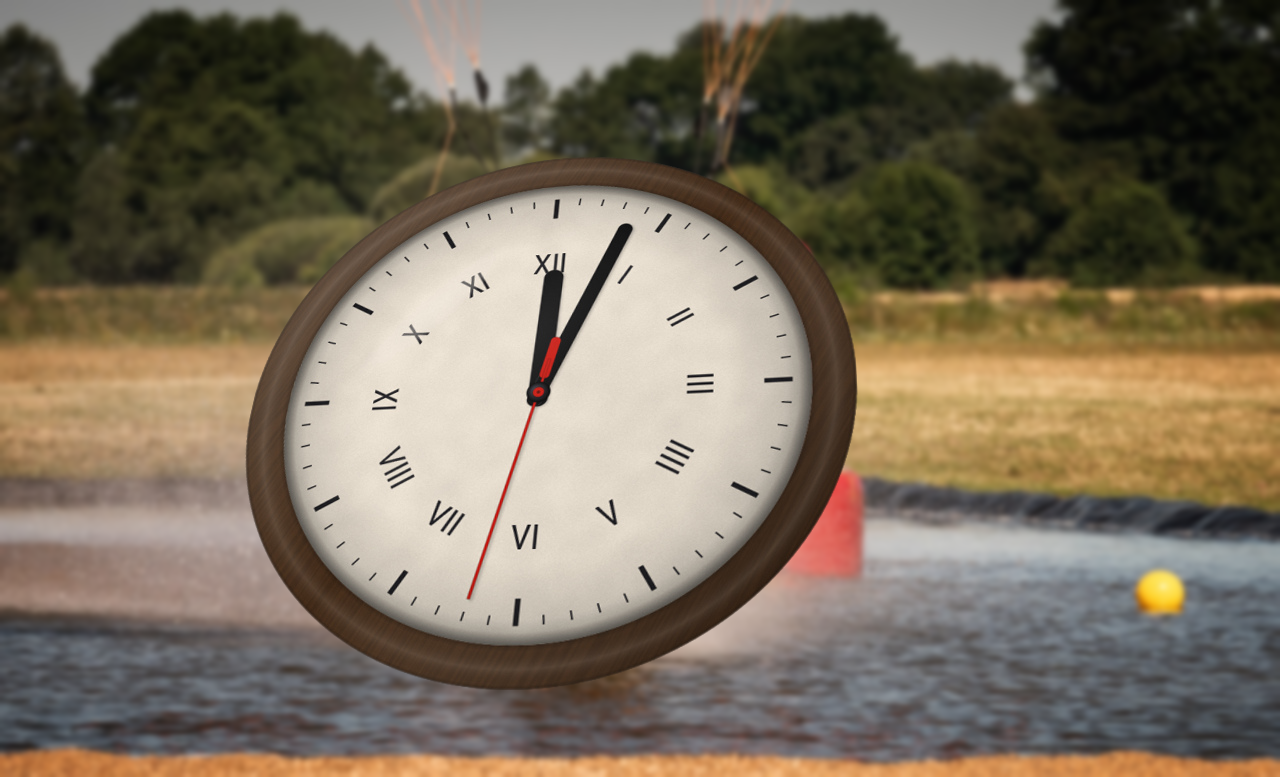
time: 12:03:32
